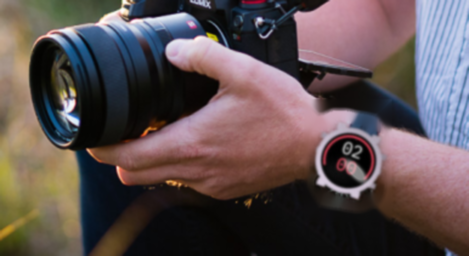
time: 2:00
